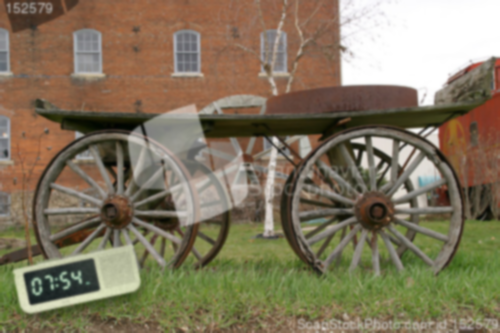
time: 7:54
